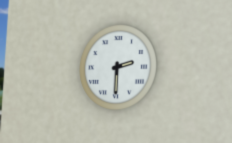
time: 2:30
